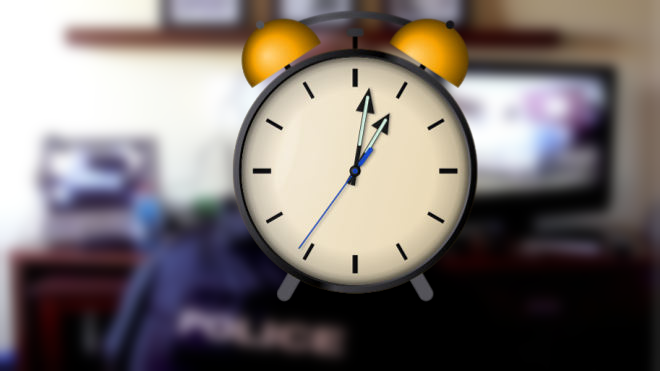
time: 1:01:36
